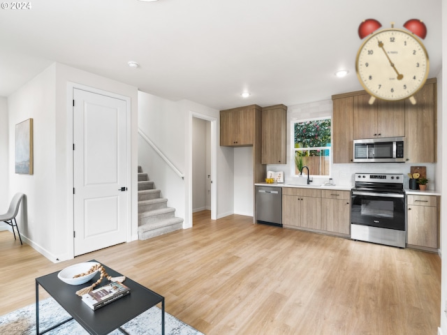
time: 4:55
